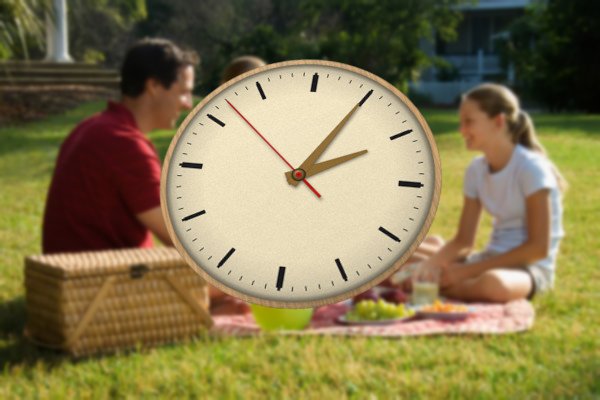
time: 2:04:52
